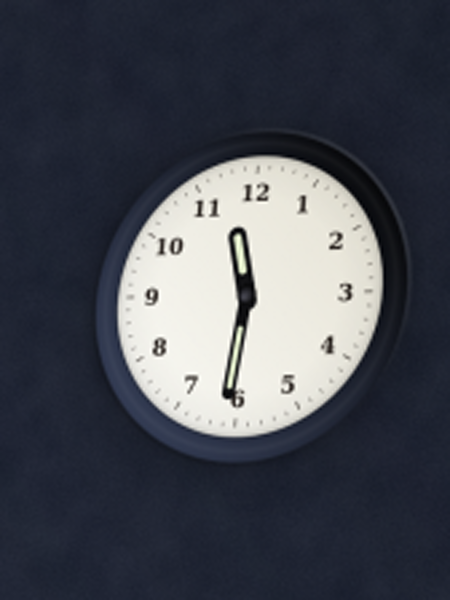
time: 11:31
